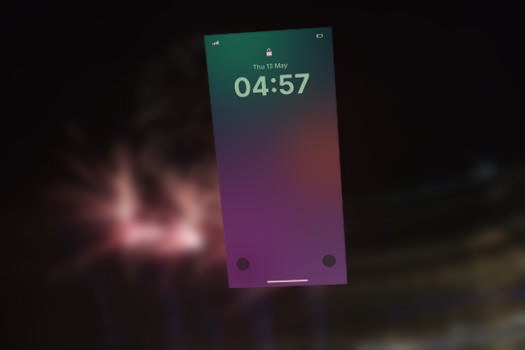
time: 4:57
